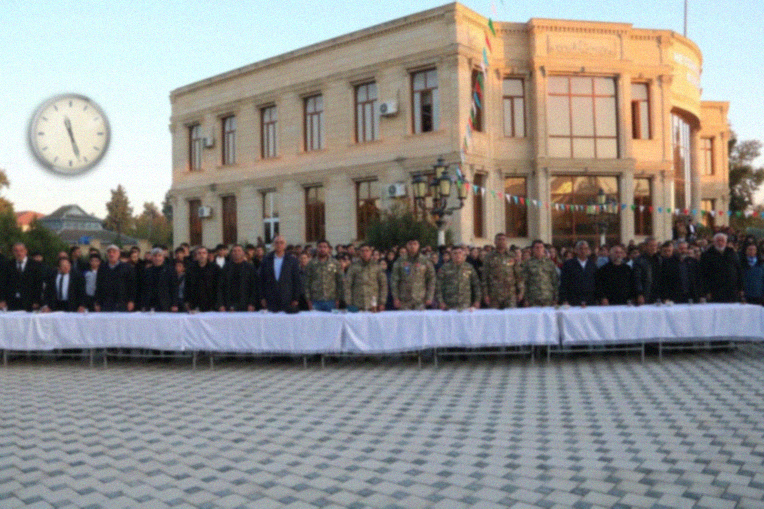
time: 11:27
